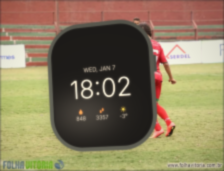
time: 18:02
